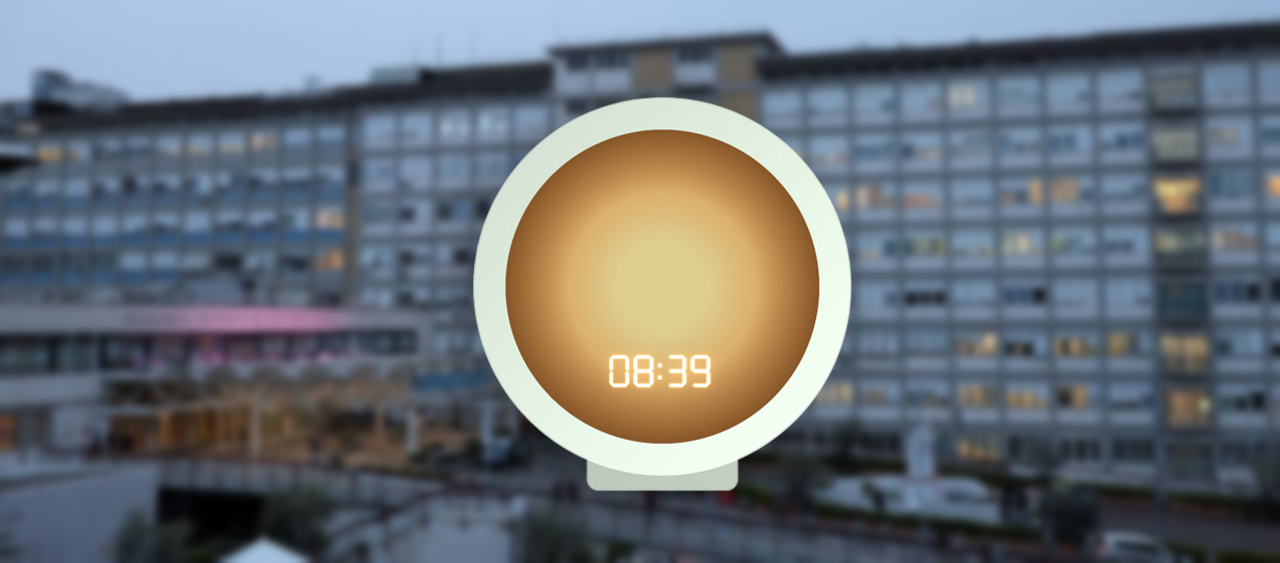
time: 8:39
